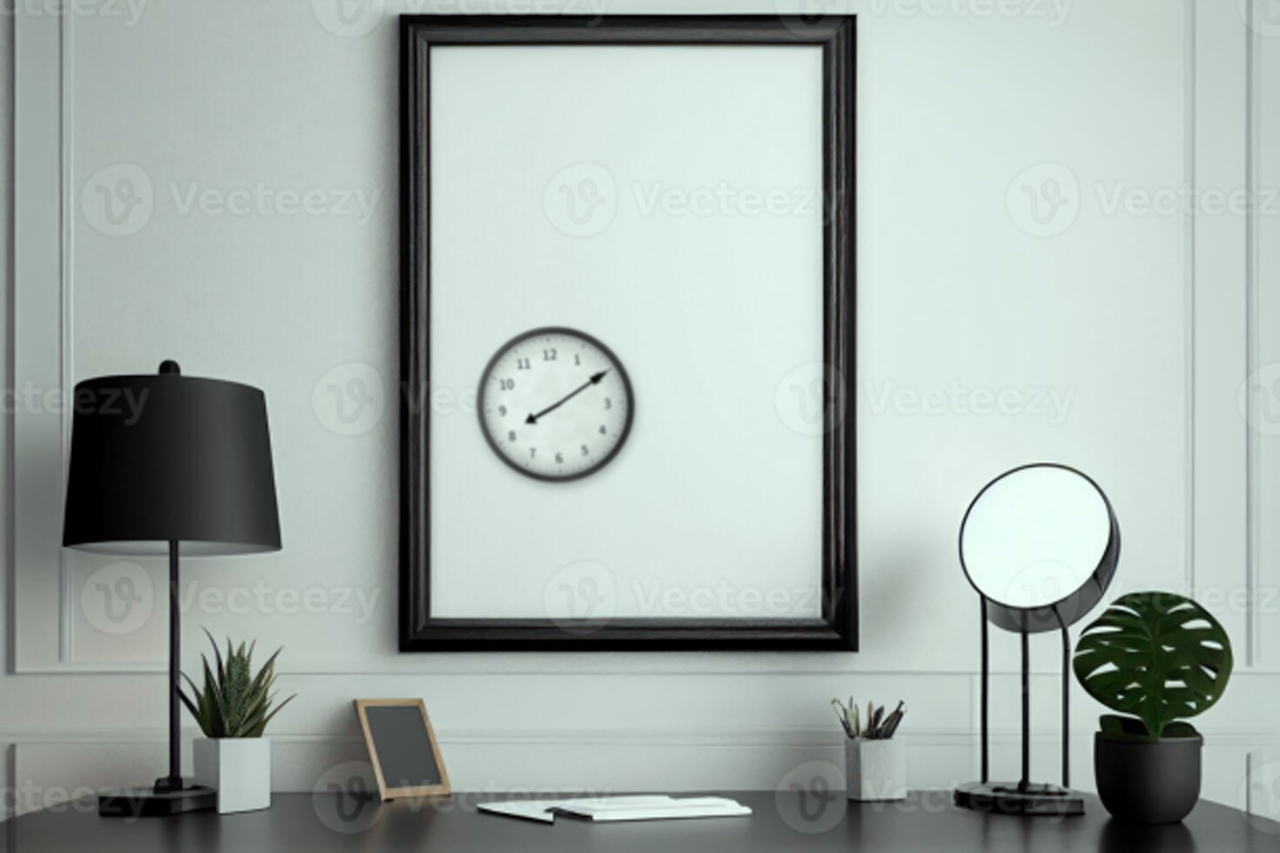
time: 8:10
